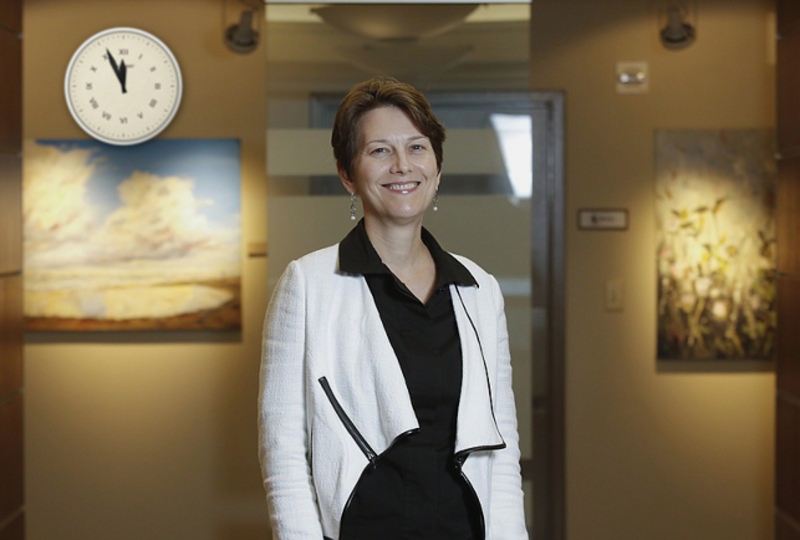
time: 11:56
